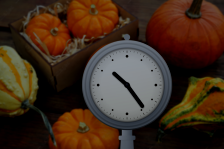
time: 10:24
